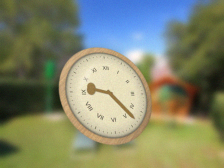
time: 9:23
